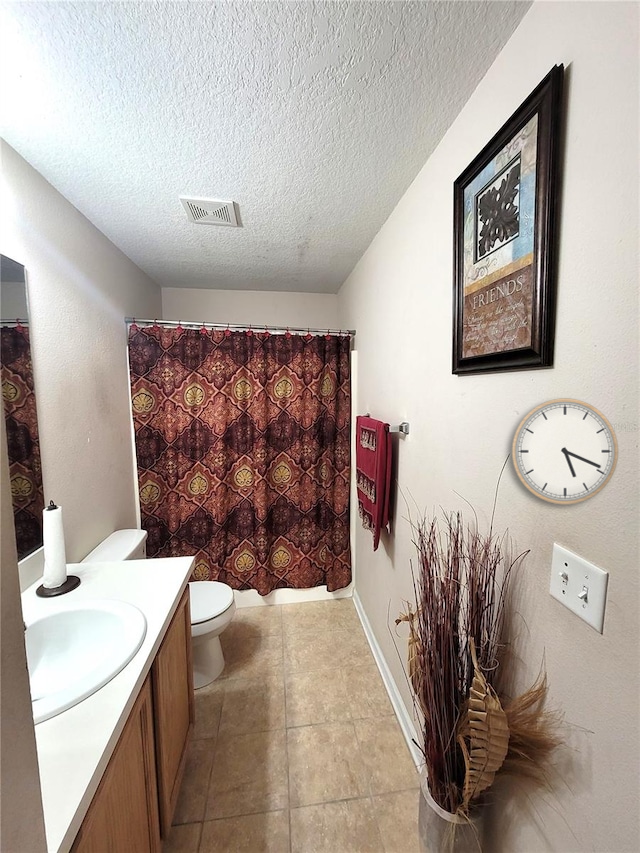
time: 5:19
